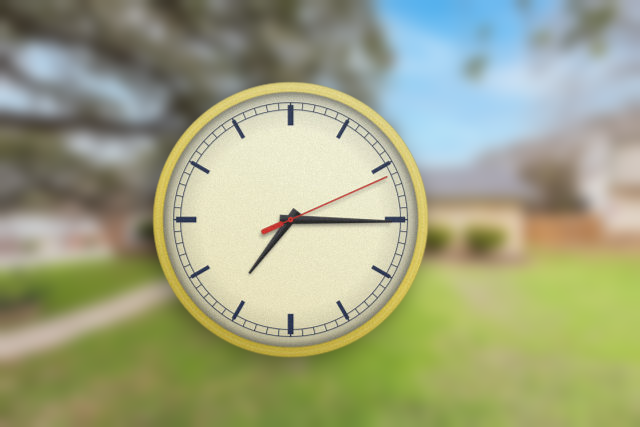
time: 7:15:11
